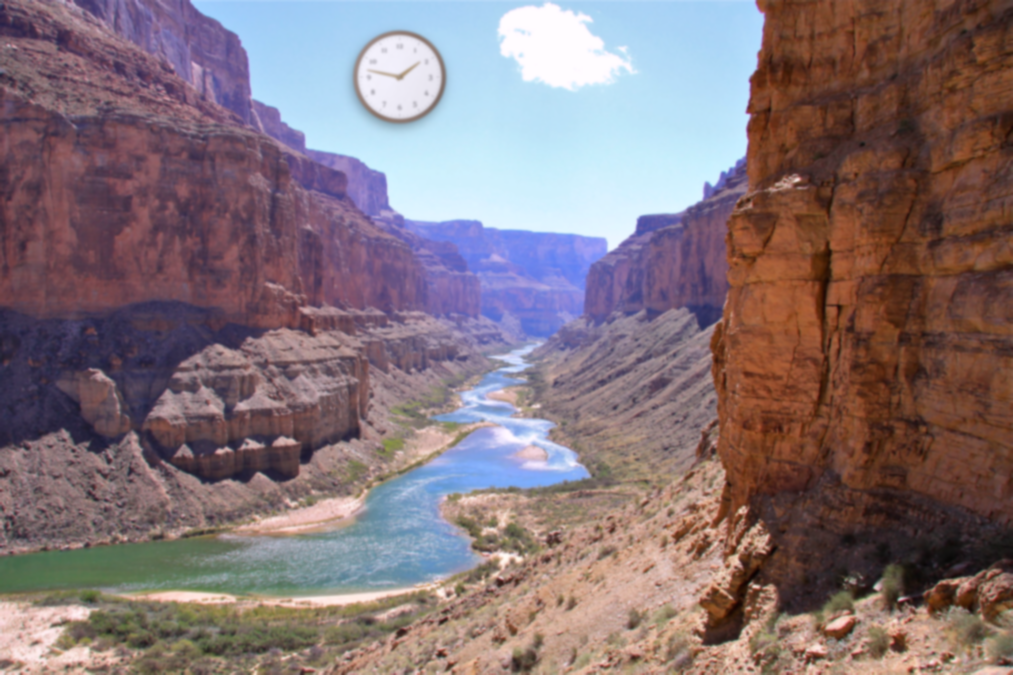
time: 1:47
